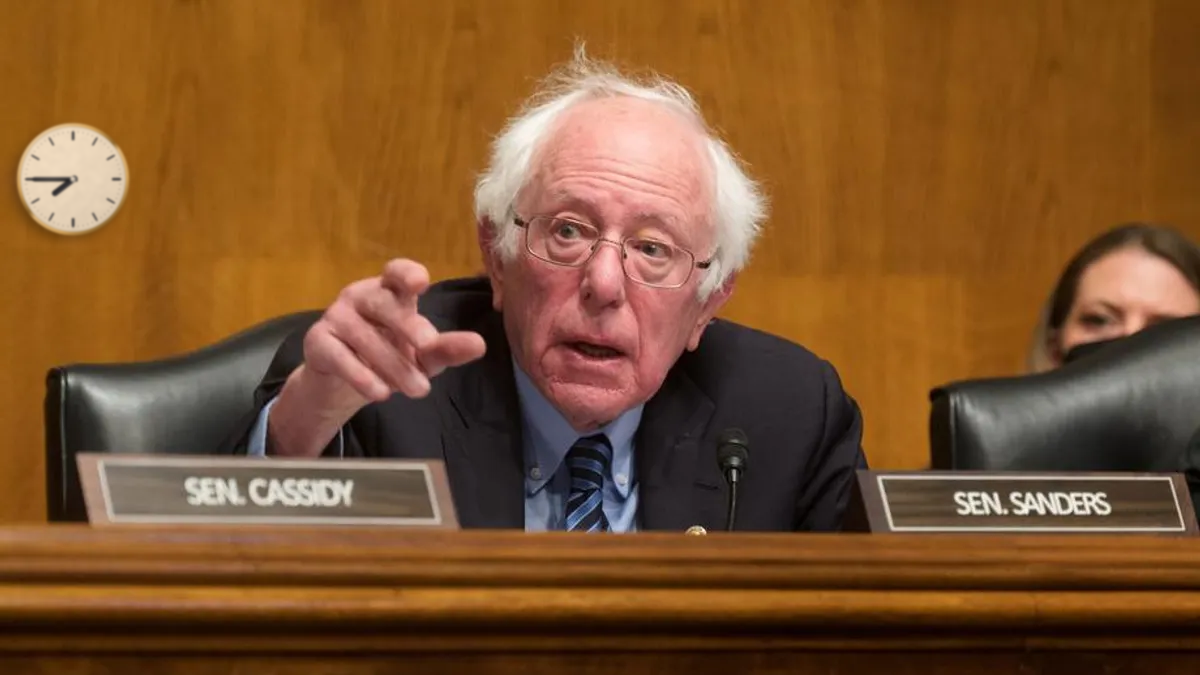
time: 7:45
